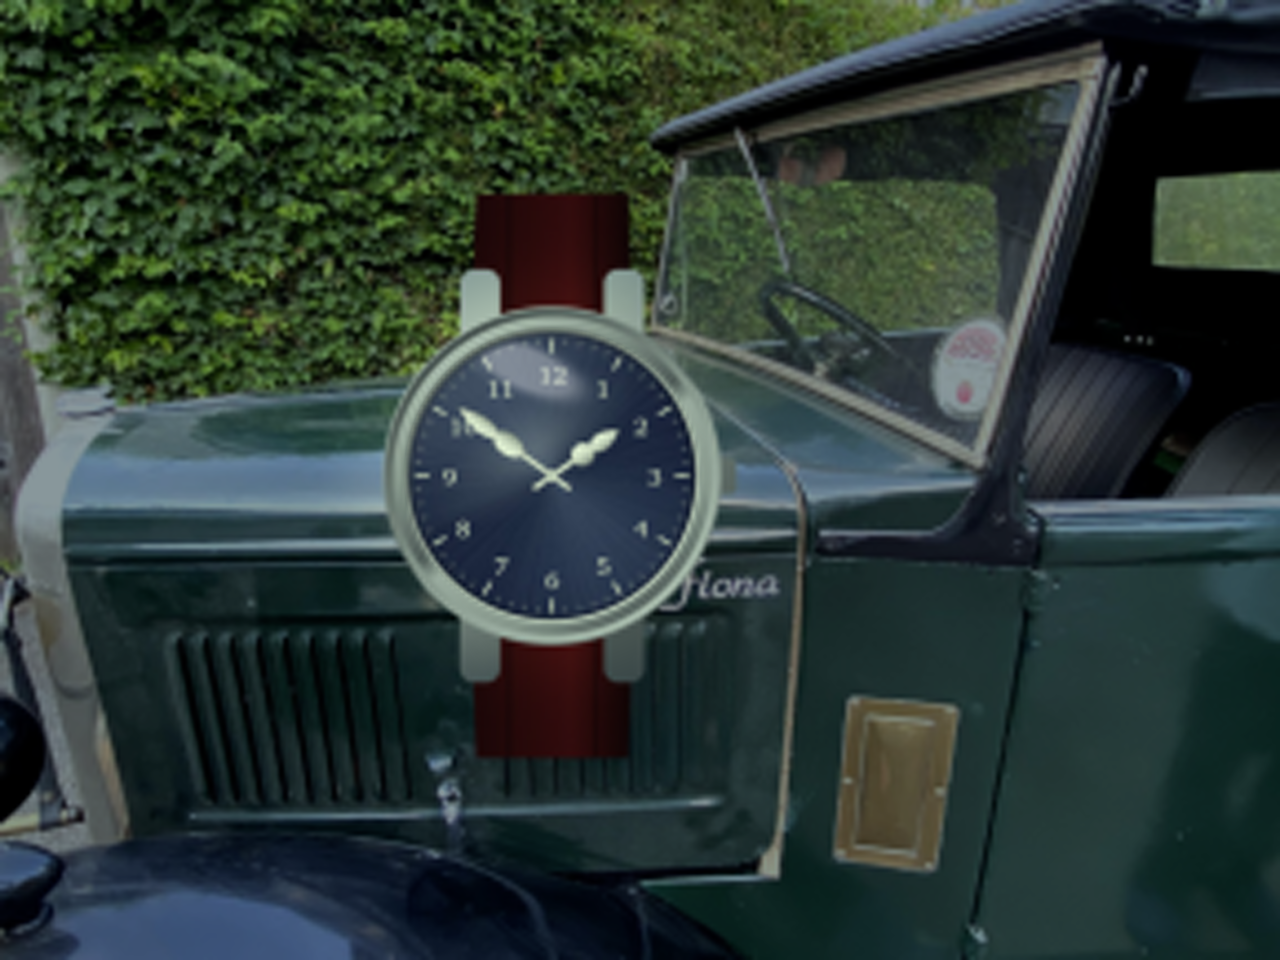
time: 1:51
